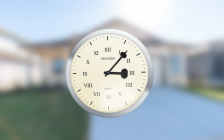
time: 3:07
